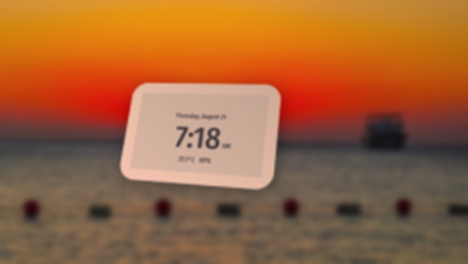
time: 7:18
